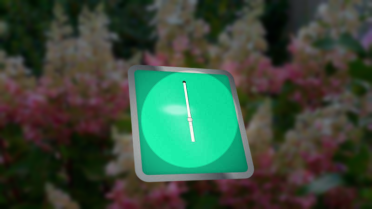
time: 6:00
